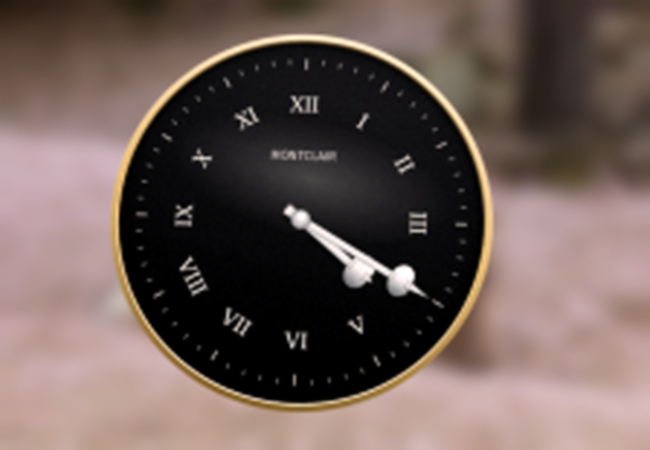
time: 4:20
